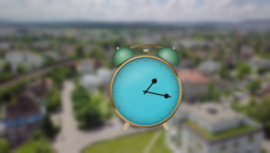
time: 1:17
